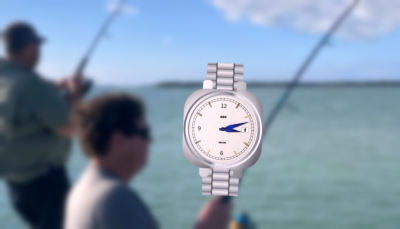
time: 3:12
